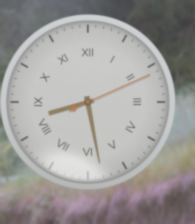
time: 8:28:11
